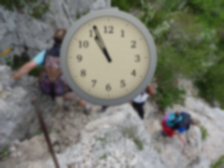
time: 10:56
